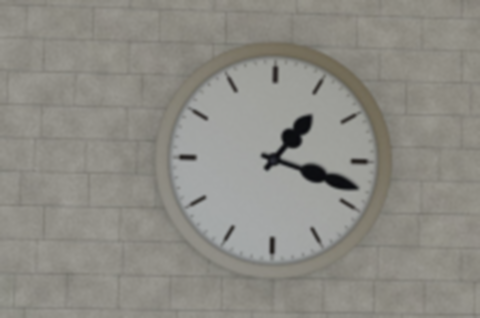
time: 1:18
